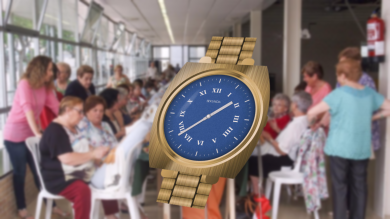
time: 1:38
